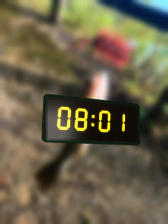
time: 8:01
